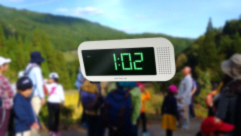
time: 1:02
